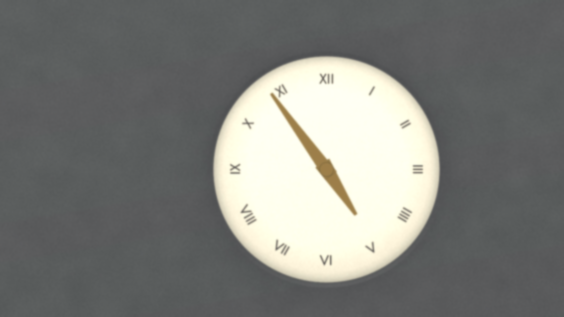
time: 4:54
